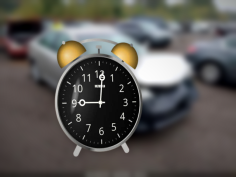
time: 9:01
